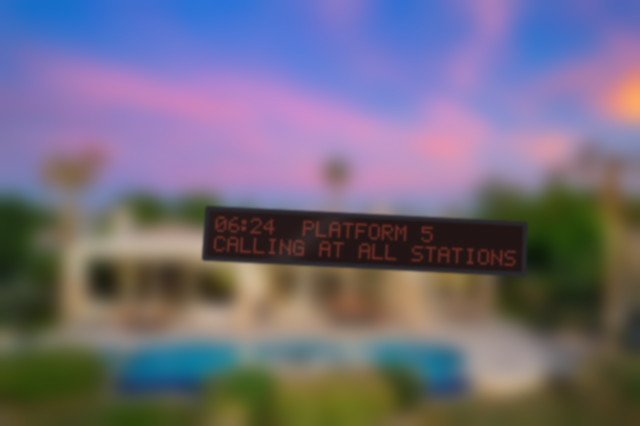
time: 6:24
